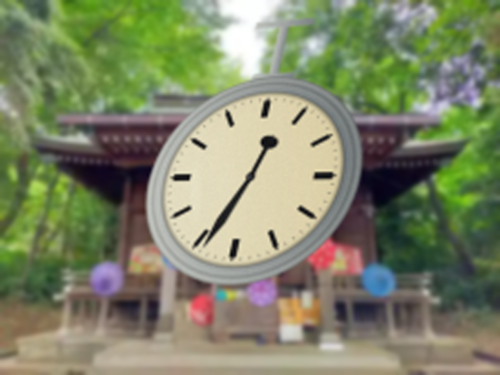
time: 12:34
